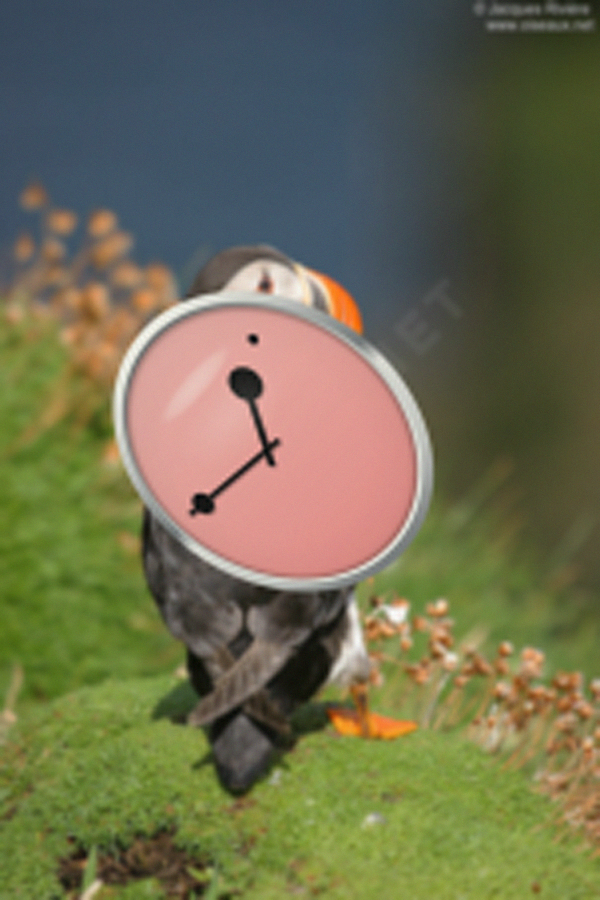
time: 11:38
